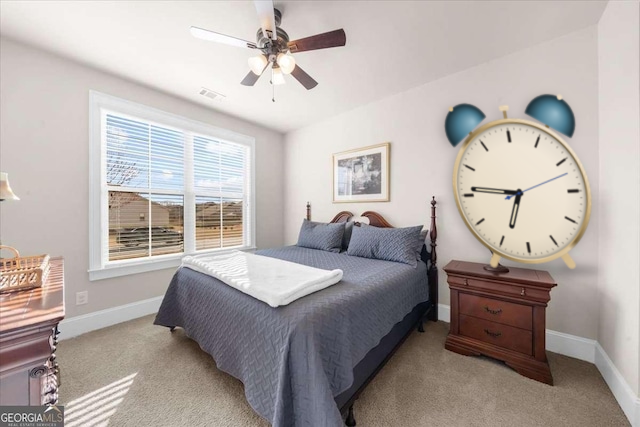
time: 6:46:12
